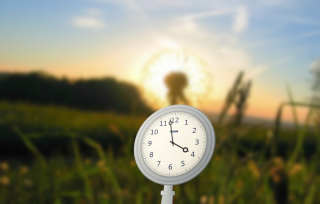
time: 3:58
